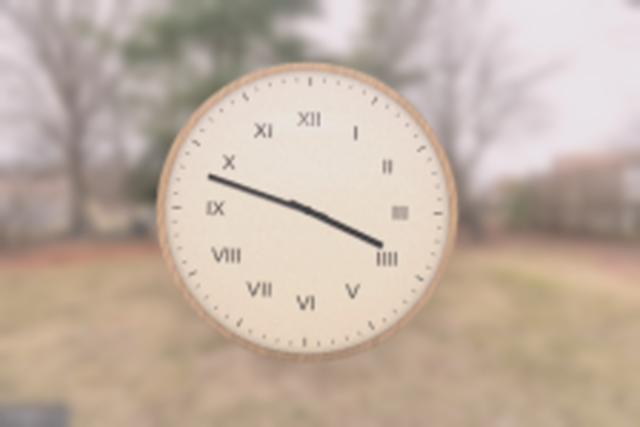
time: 3:48
